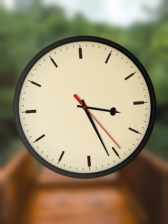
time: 3:26:24
